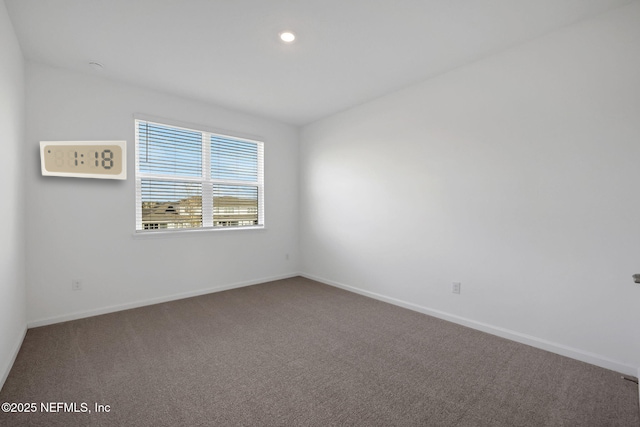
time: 1:18
